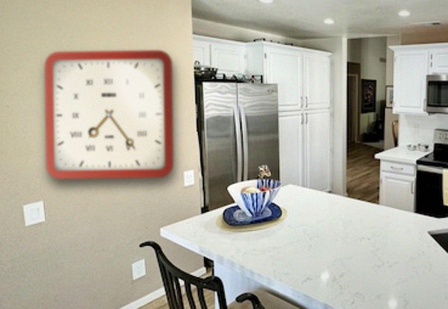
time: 7:24
